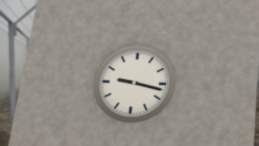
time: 9:17
